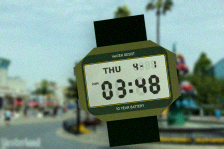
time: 3:48
